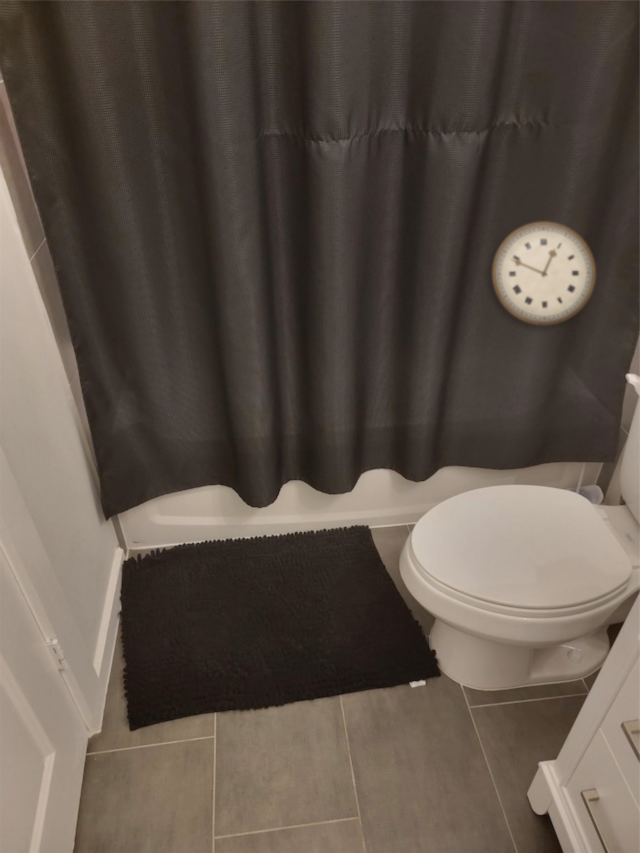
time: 12:49
